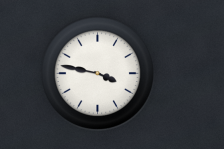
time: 3:47
